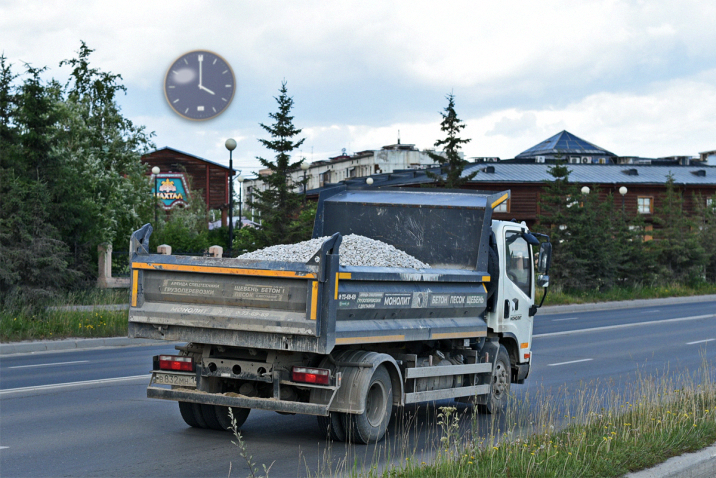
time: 4:00
